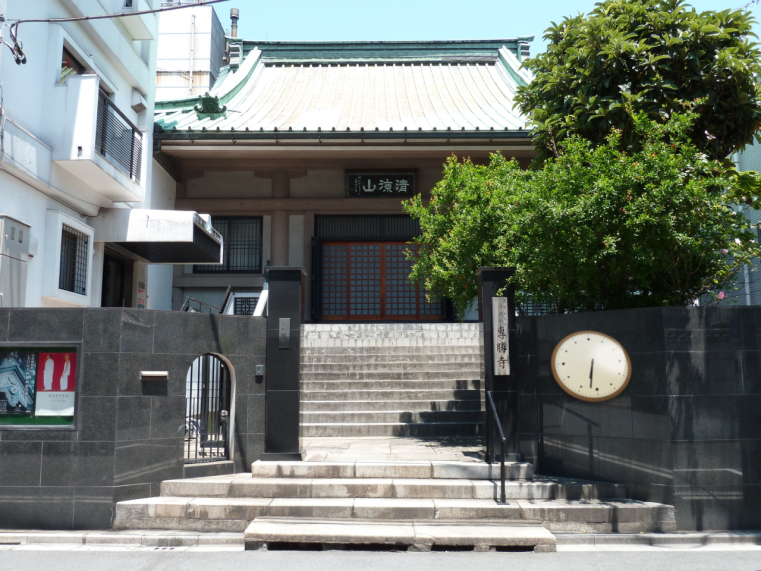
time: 6:32
